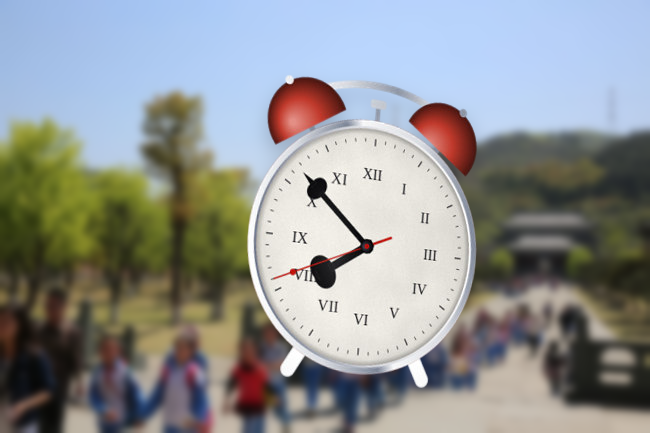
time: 7:51:41
